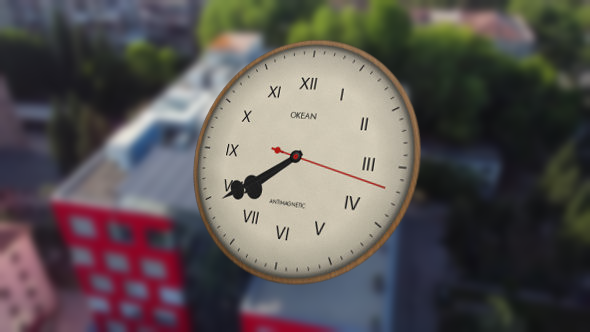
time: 7:39:17
